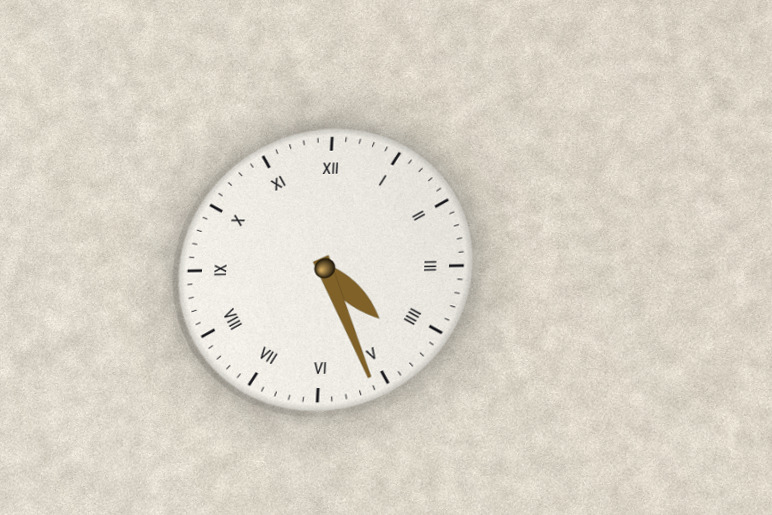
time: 4:26
